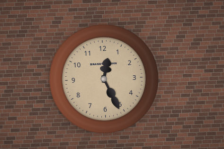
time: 12:26
